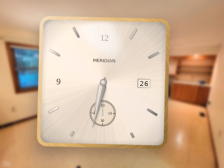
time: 6:32
